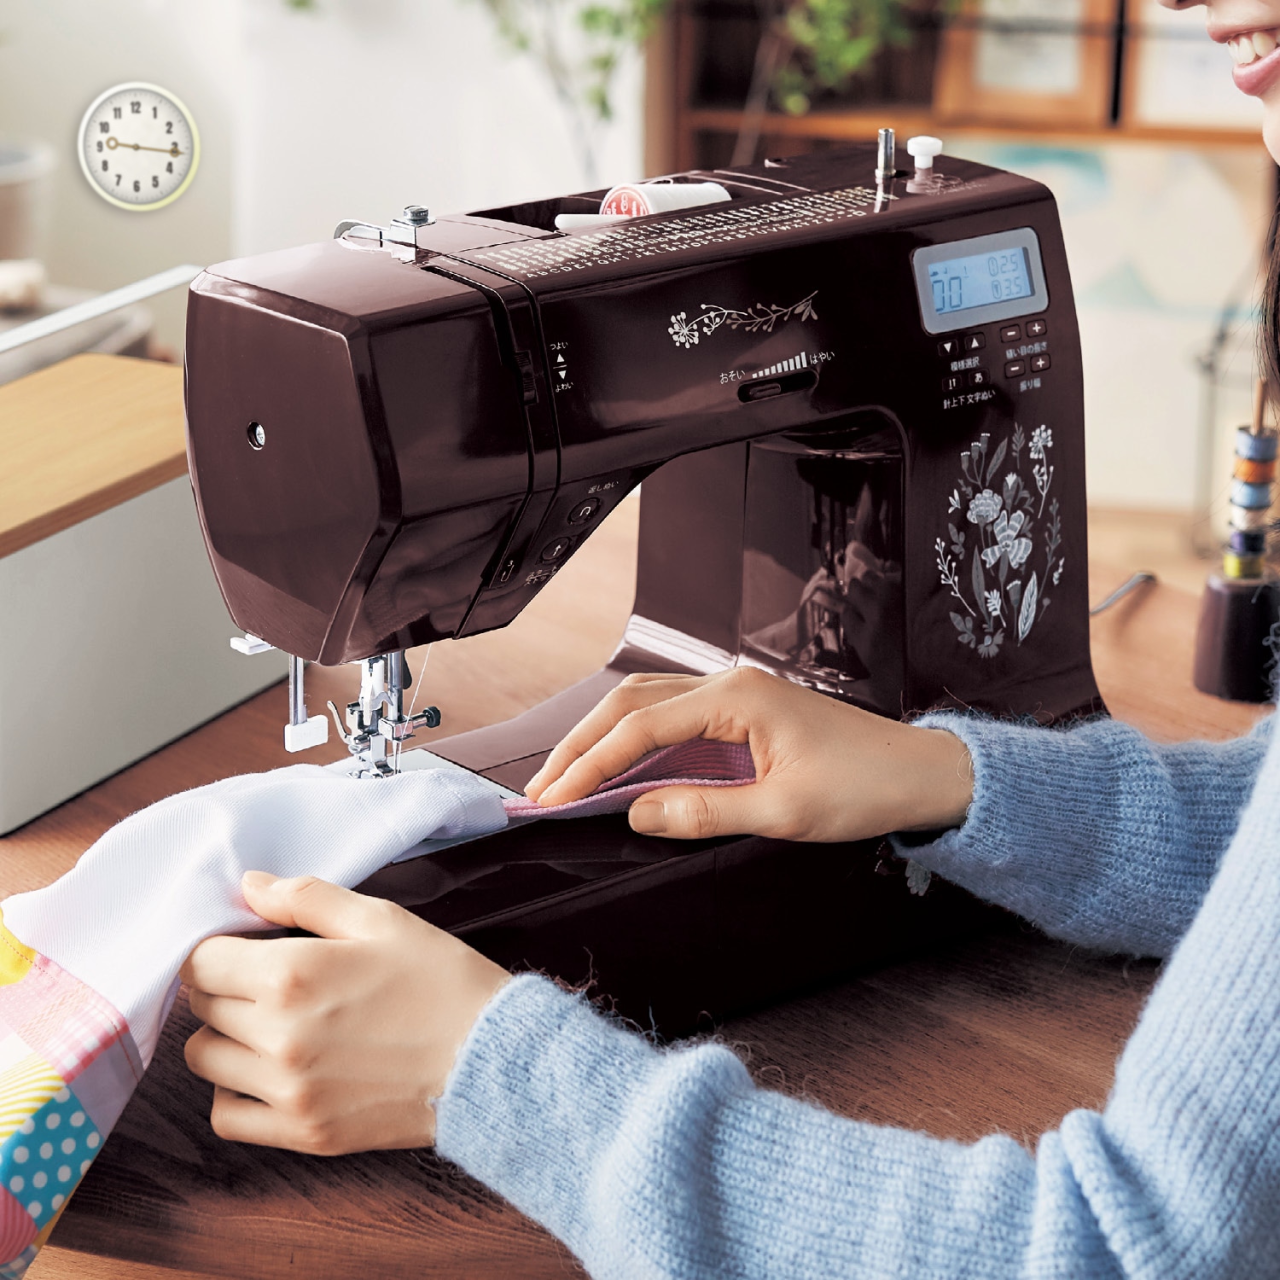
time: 9:16
